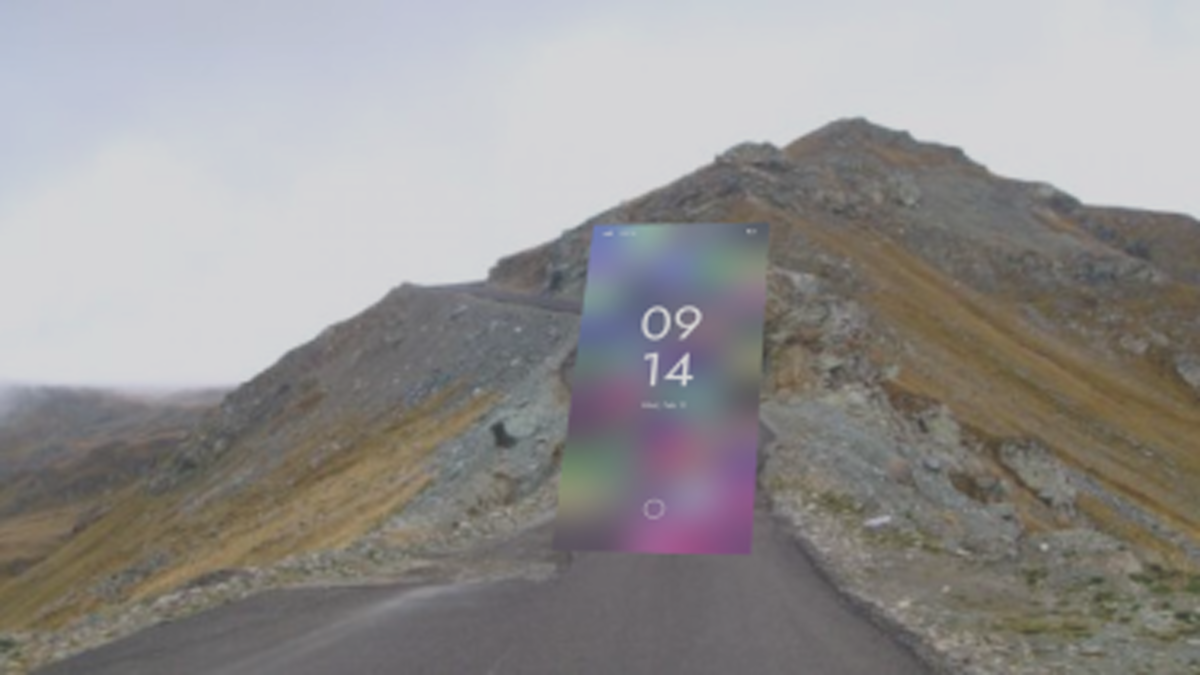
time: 9:14
